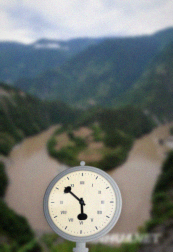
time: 5:52
